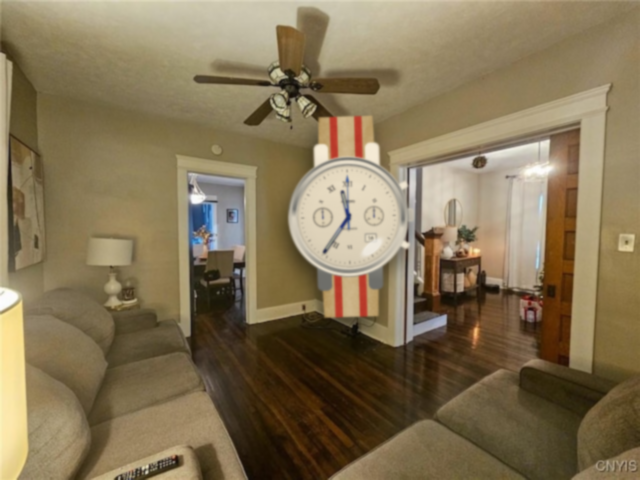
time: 11:36
